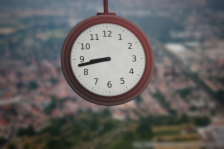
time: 8:43
